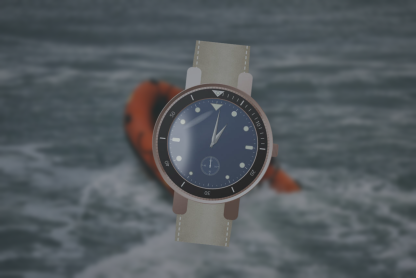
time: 1:01
